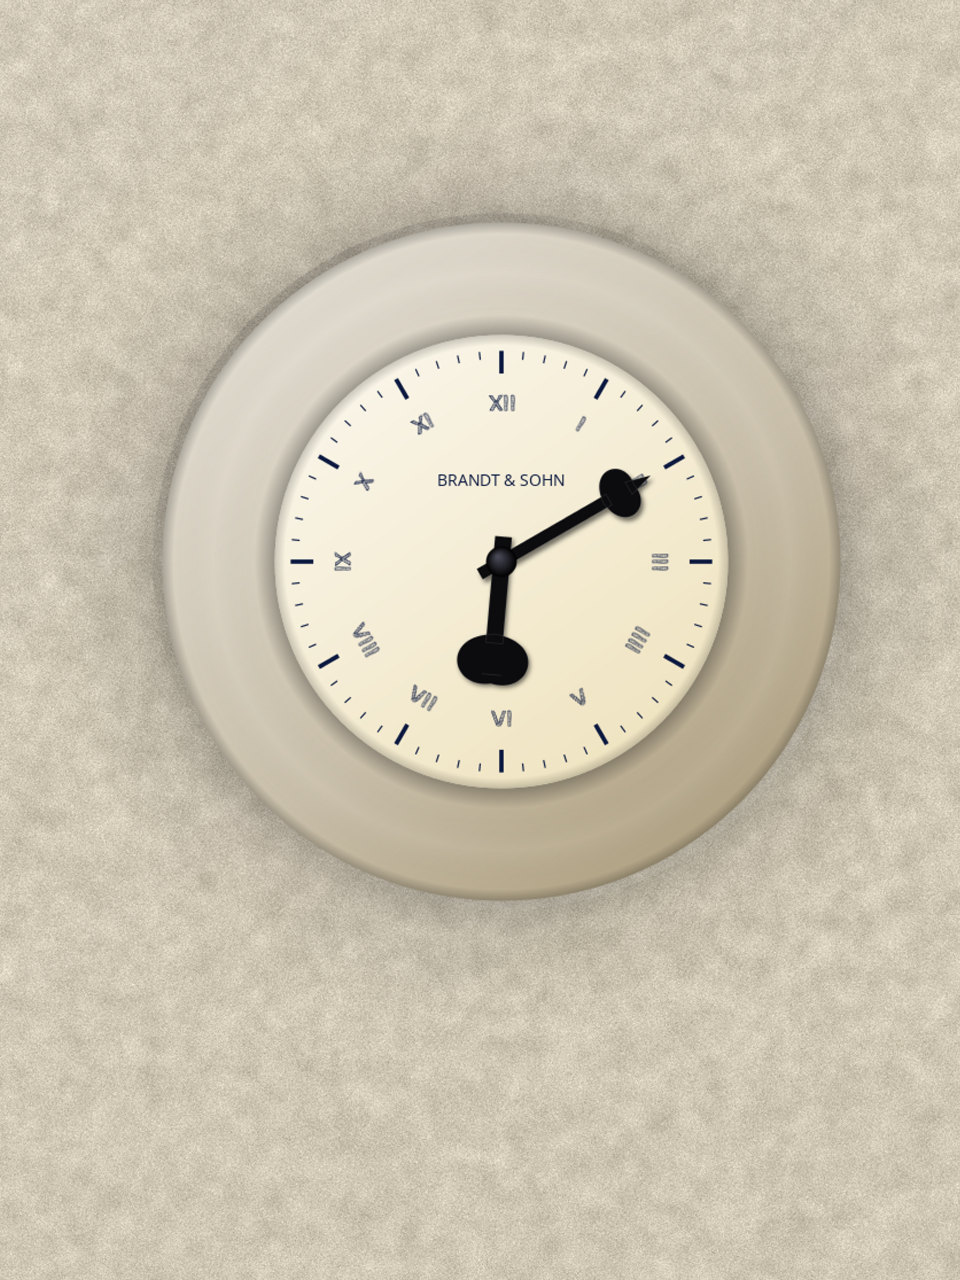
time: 6:10
